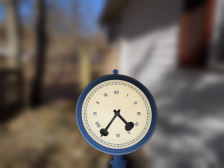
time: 4:36
